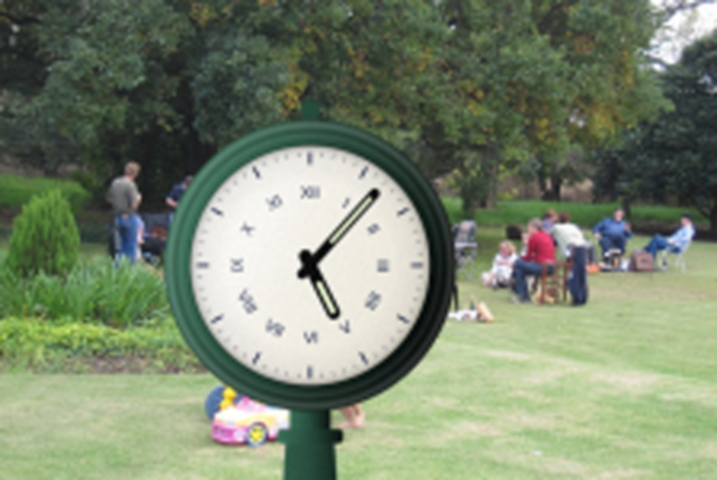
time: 5:07
